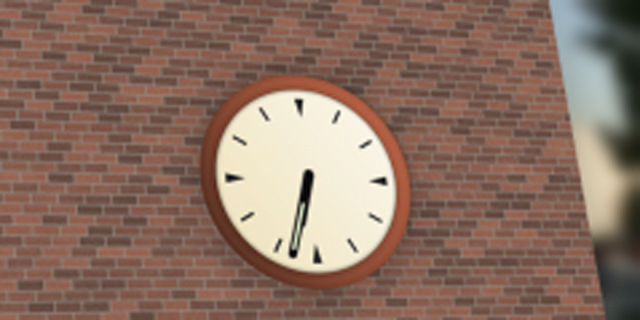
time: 6:33
